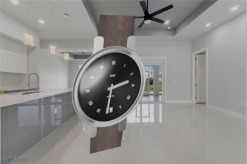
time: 2:31
